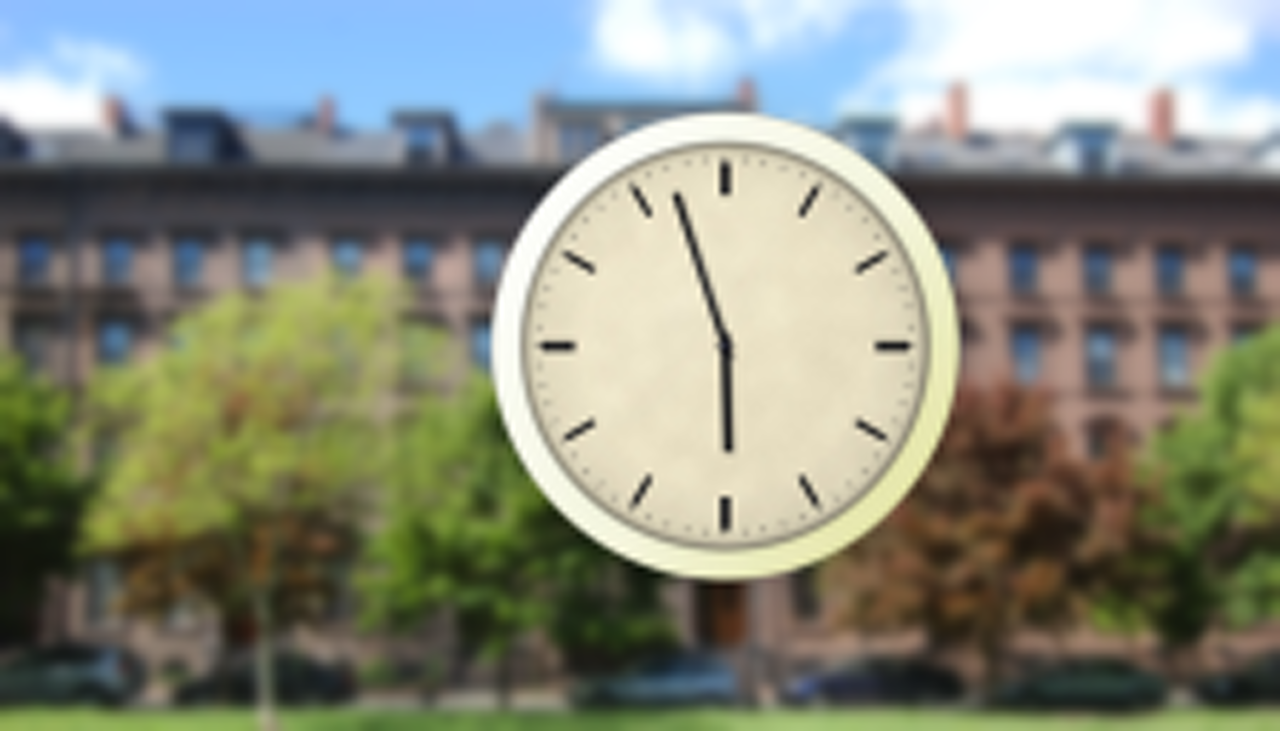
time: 5:57
